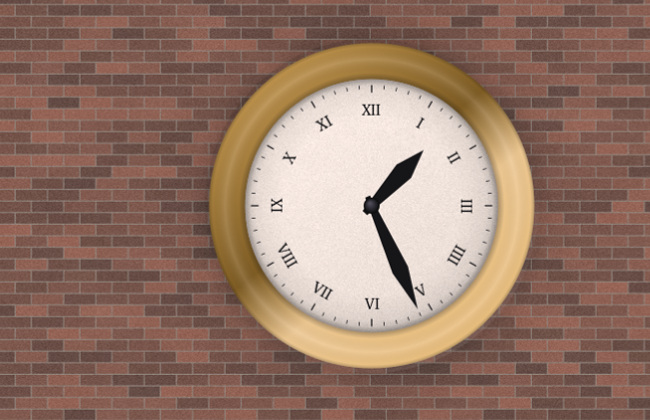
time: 1:26
